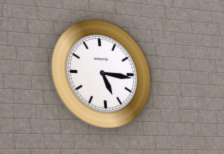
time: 5:16
